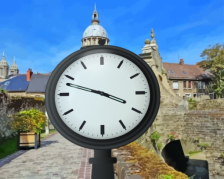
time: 3:48
